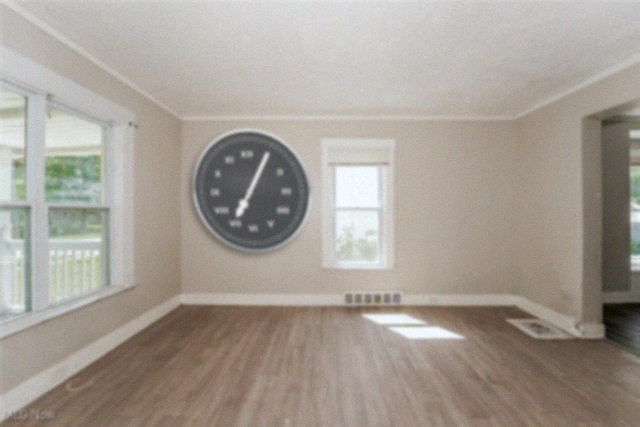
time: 7:05
